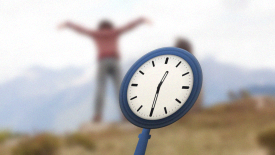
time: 12:30
